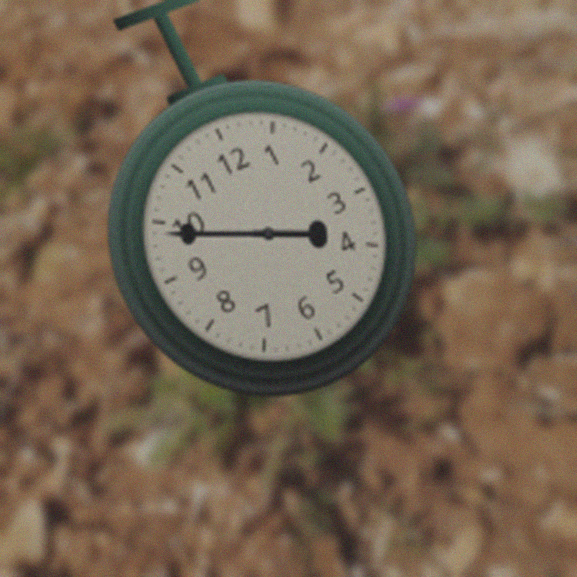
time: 3:49
